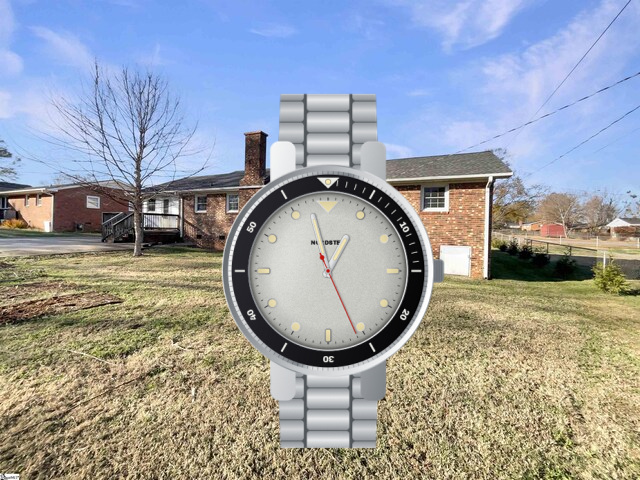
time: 12:57:26
